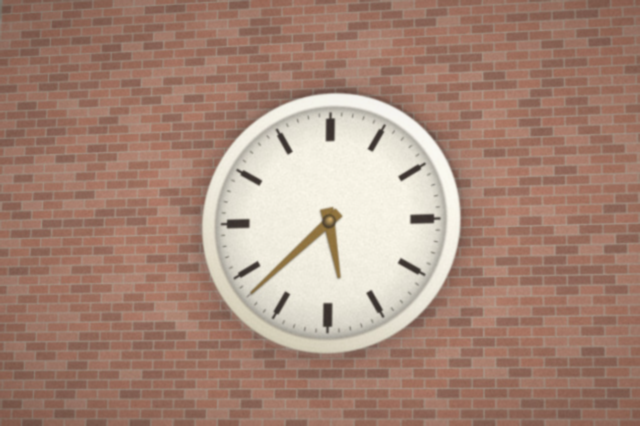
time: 5:38
